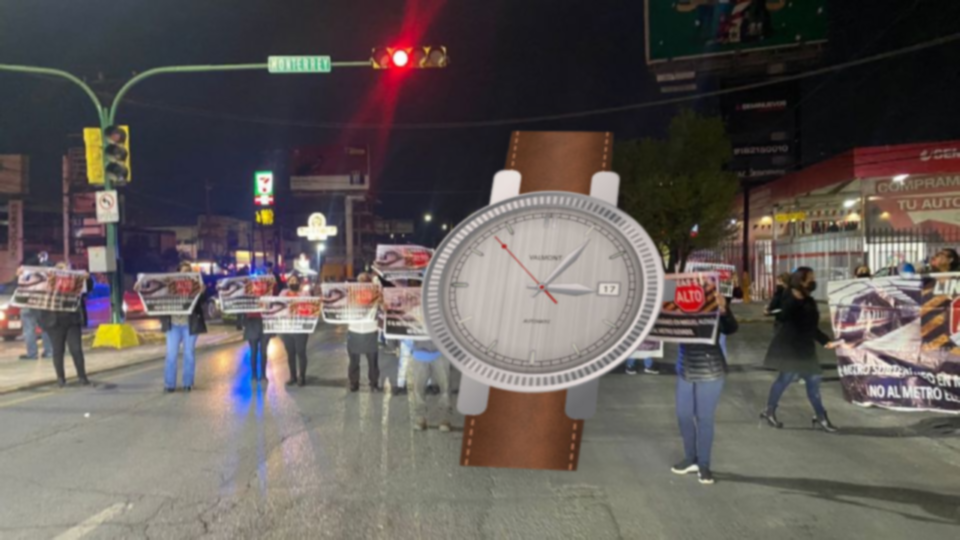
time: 3:05:53
